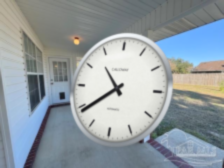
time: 10:39
